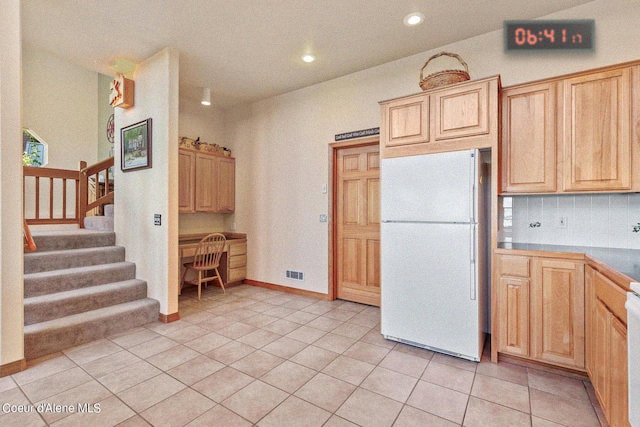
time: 6:41
